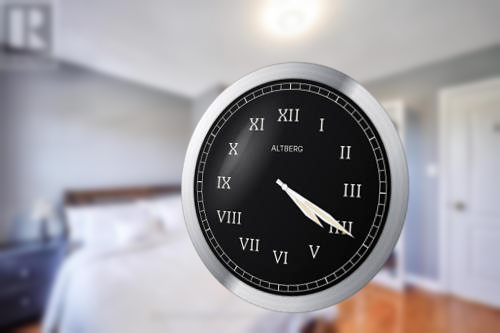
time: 4:20
